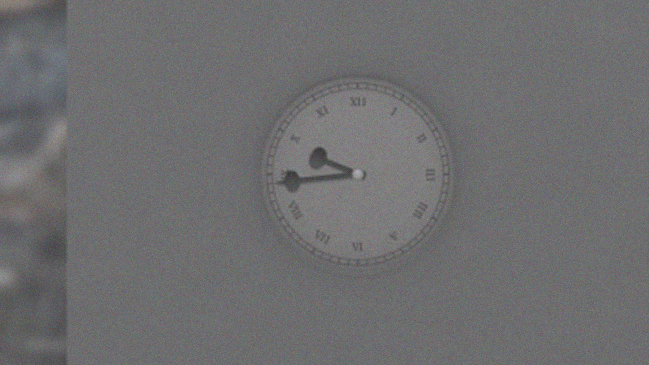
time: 9:44
